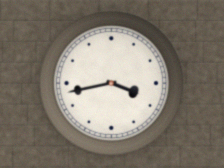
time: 3:43
